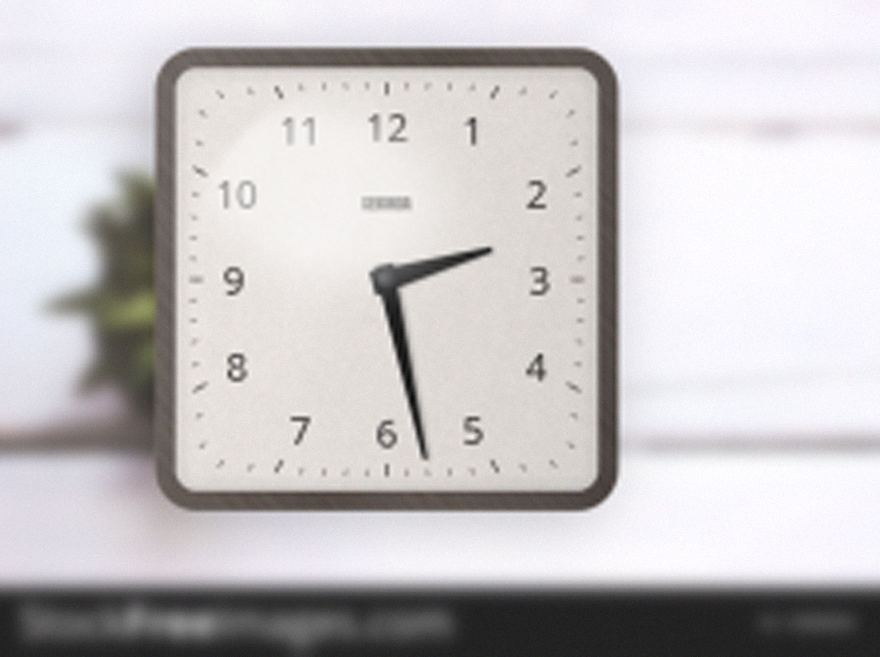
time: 2:28
